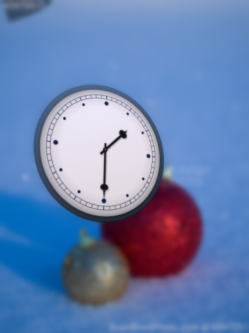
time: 1:30
